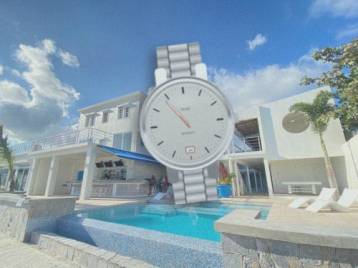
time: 10:54
